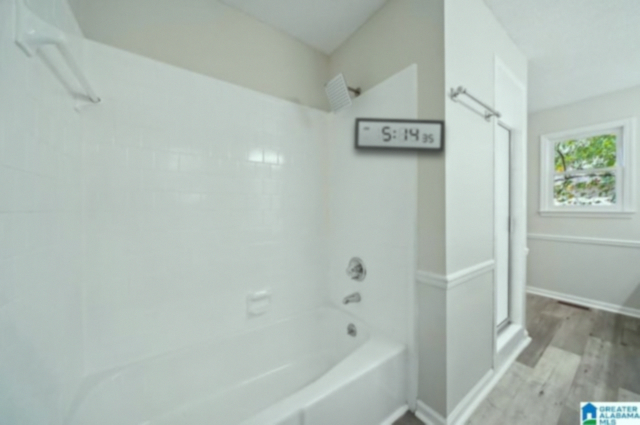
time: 5:14
